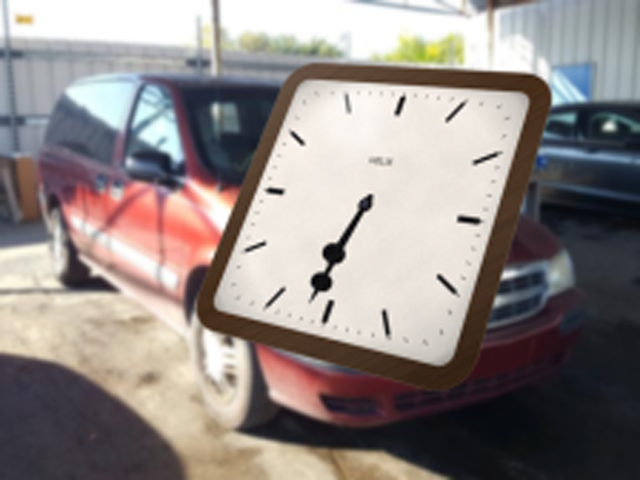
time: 6:32
